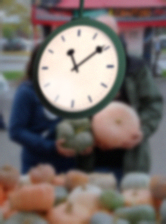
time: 11:09
